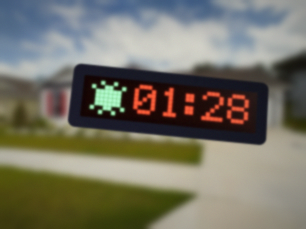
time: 1:28
